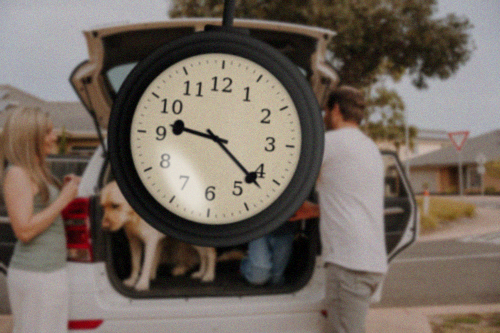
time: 9:22
